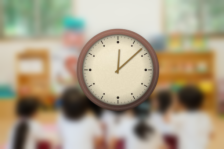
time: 12:08
